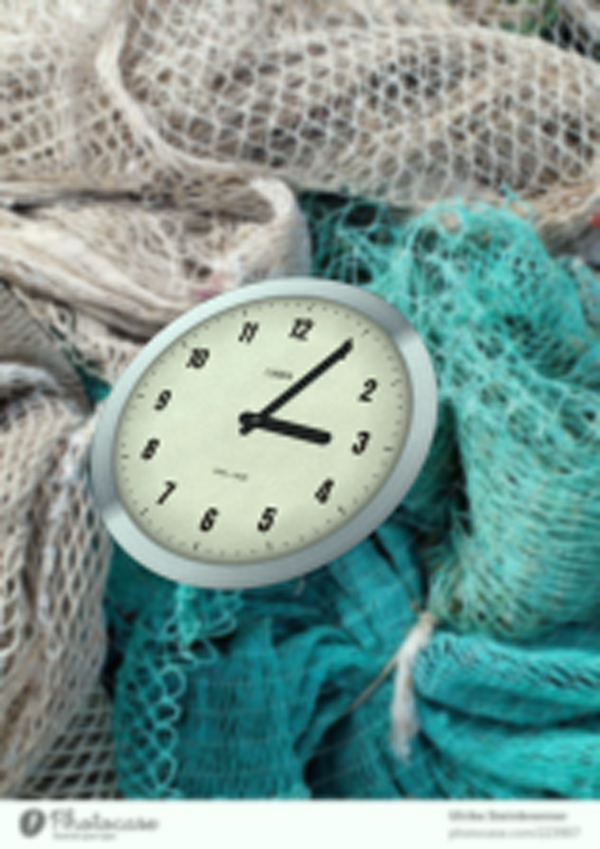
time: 3:05
